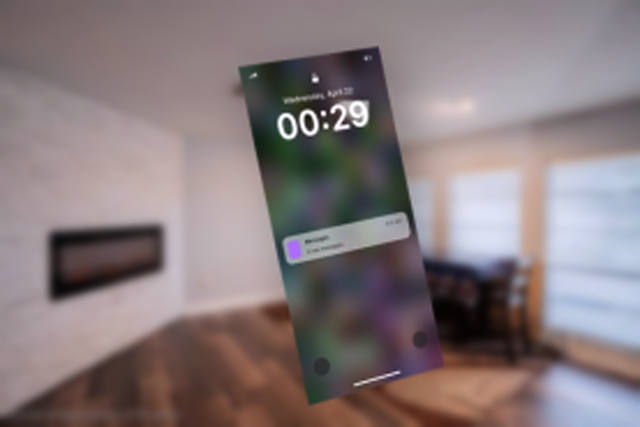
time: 0:29
